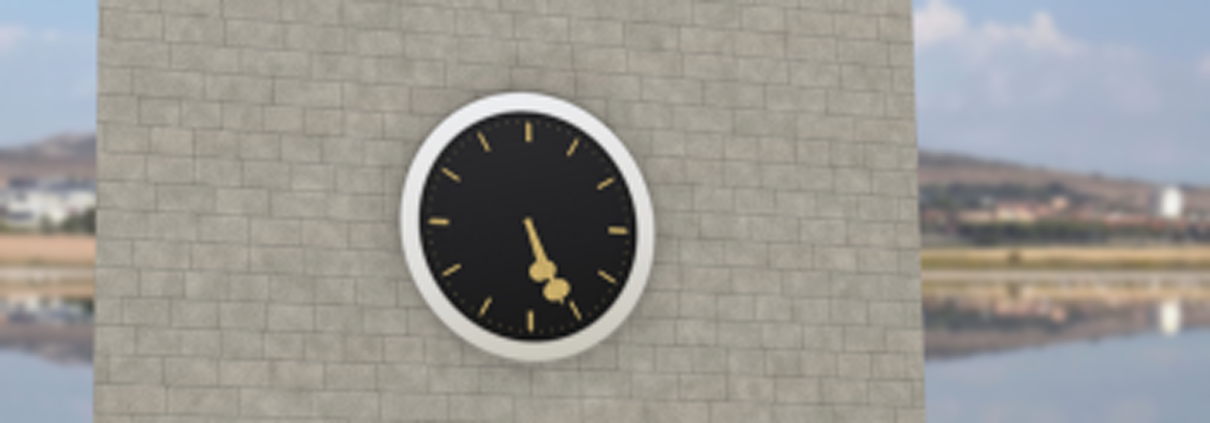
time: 5:26
